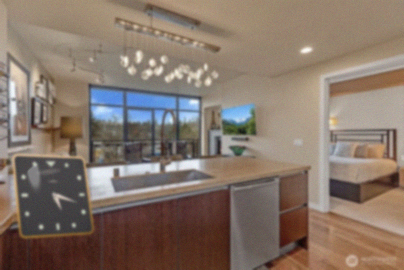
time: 5:18
